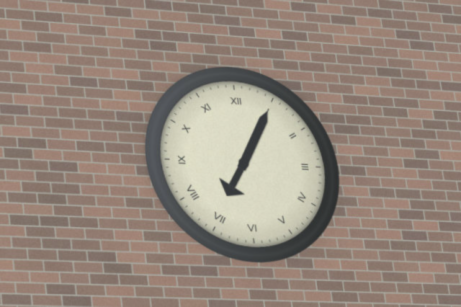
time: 7:05
